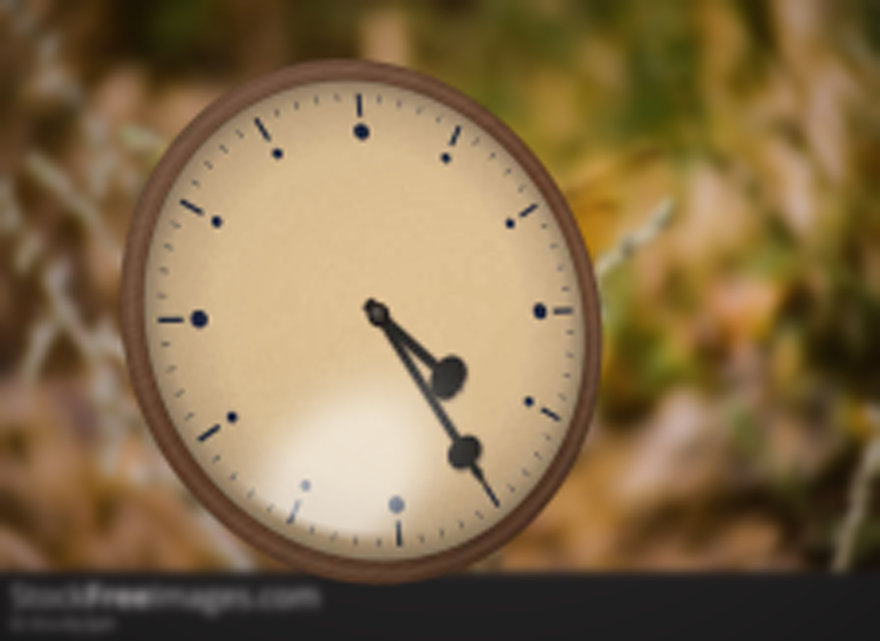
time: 4:25
